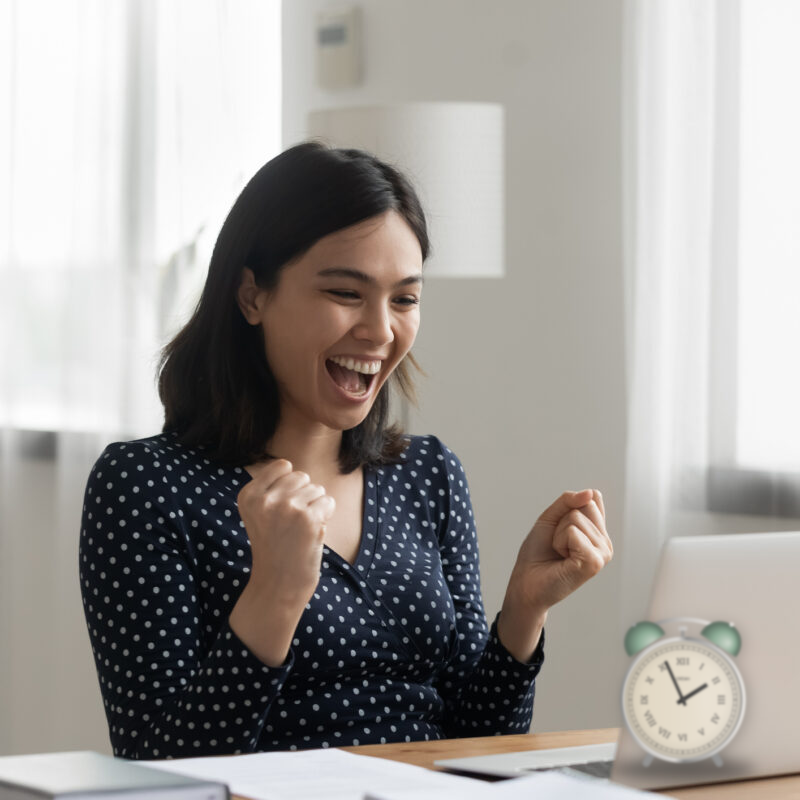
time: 1:56
